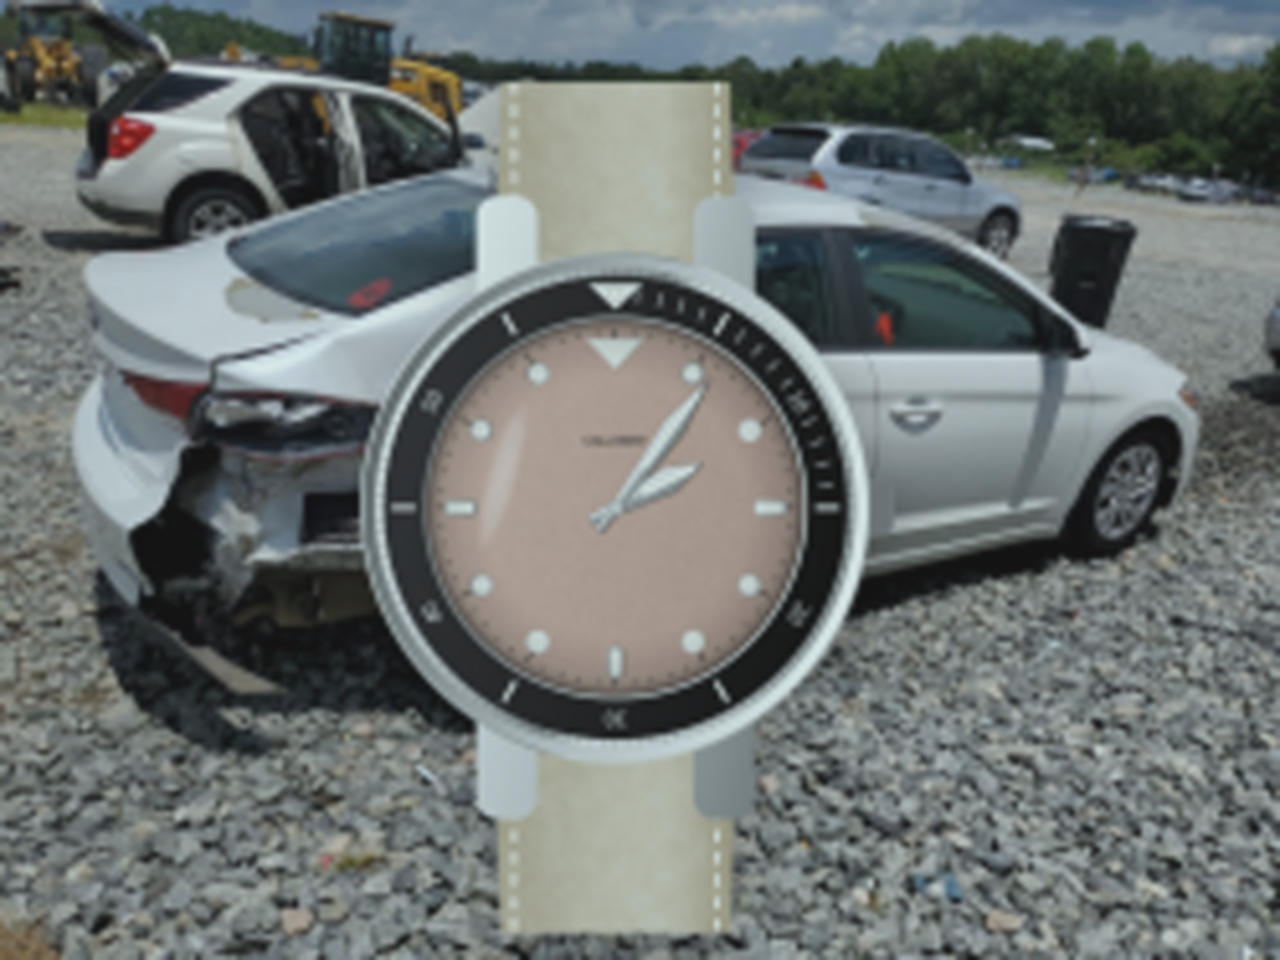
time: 2:06
